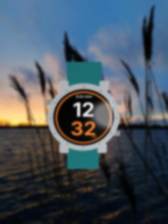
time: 12:32
